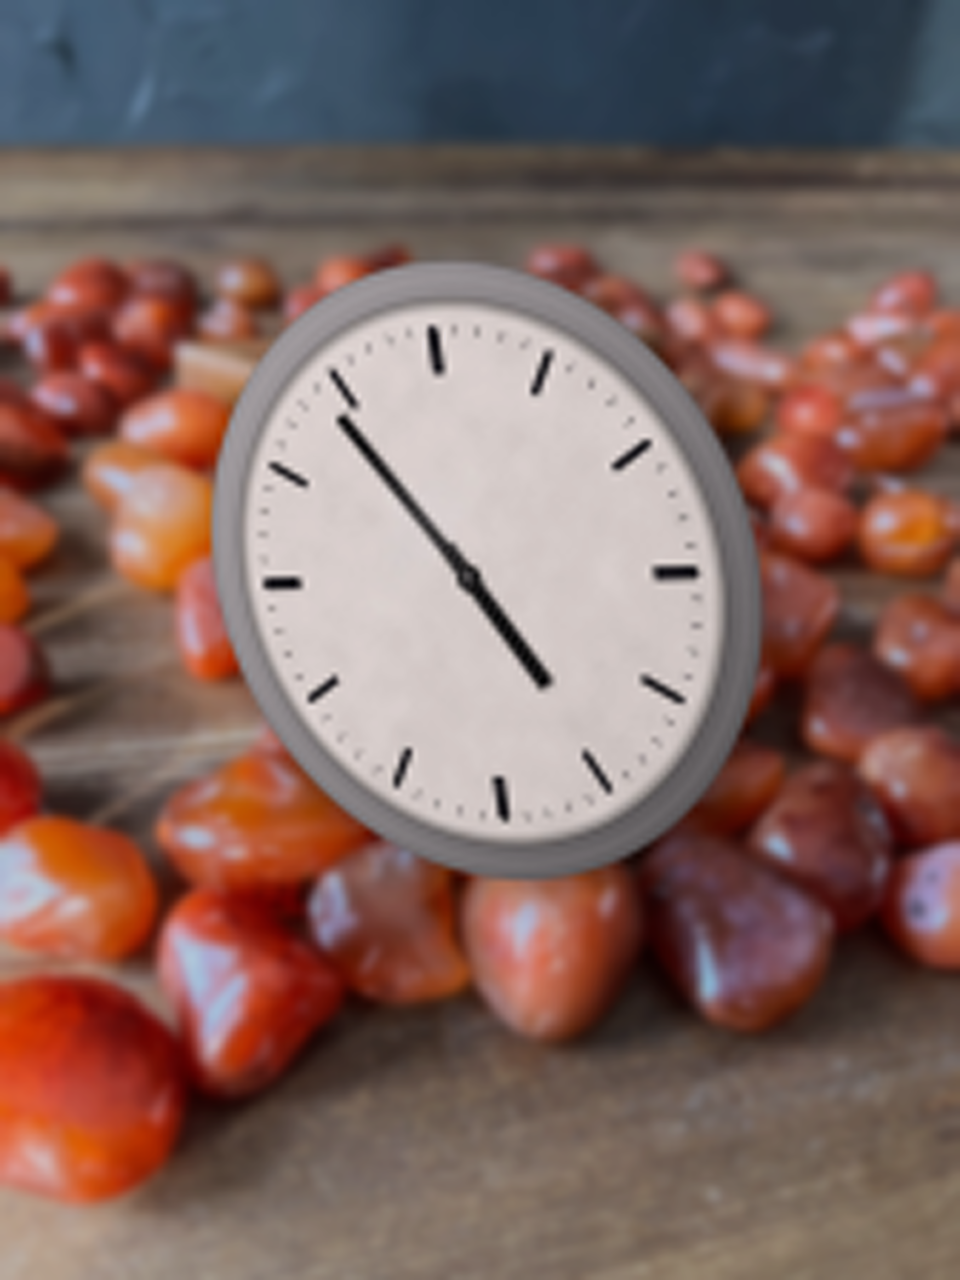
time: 4:54
